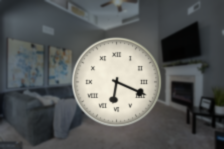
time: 6:19
